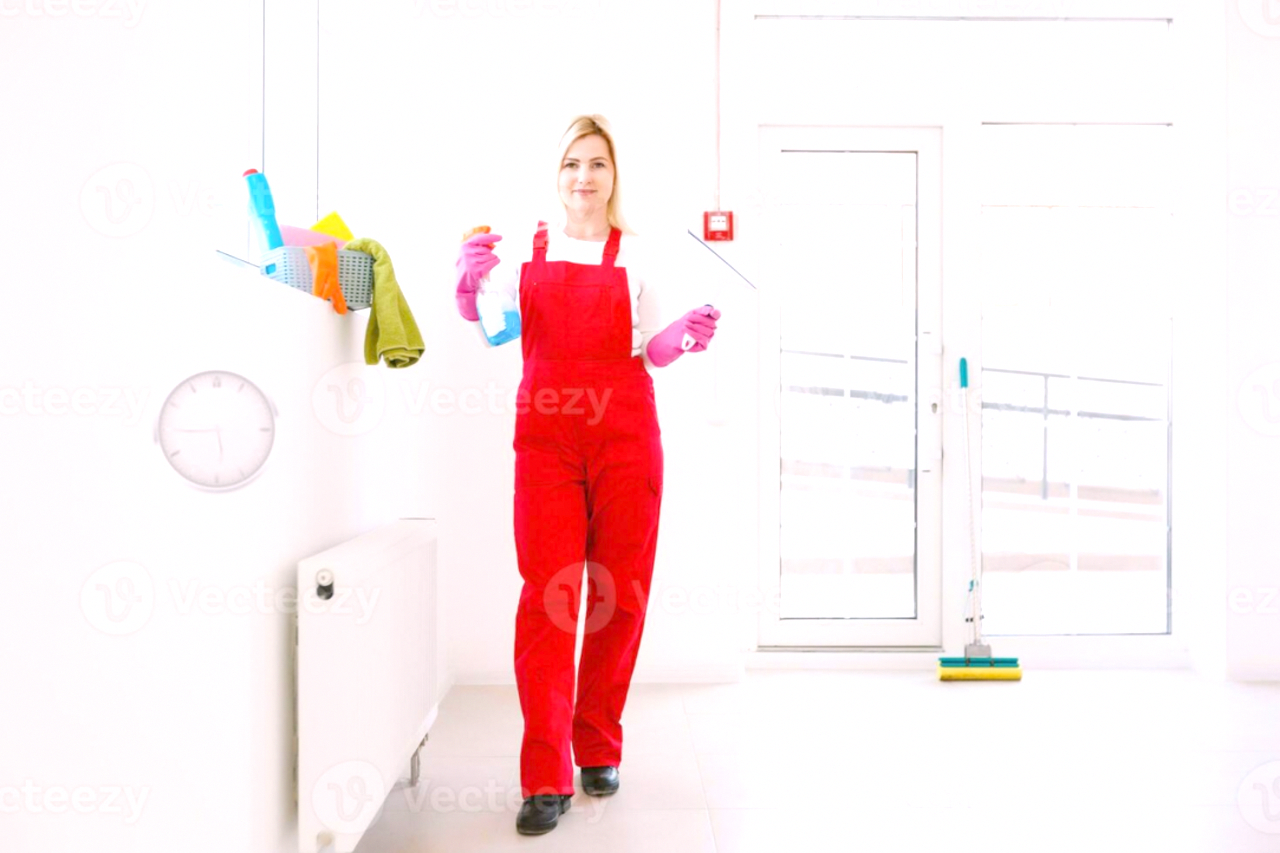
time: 5:45
